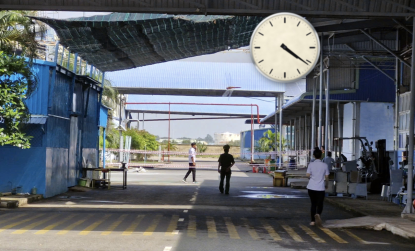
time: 4:21
